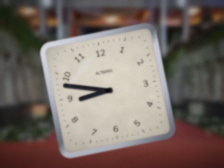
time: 8:48
